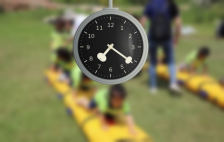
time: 7:21
